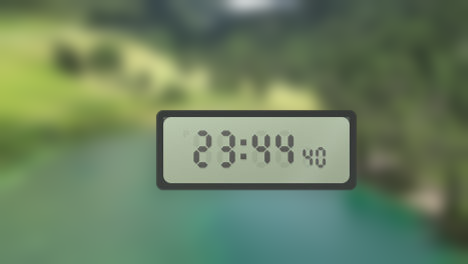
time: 23:44:40
